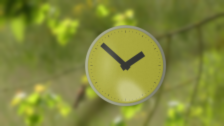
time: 1:52
